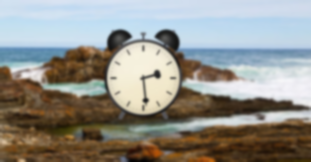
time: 2:29
